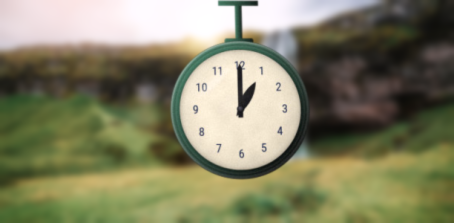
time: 1:00
